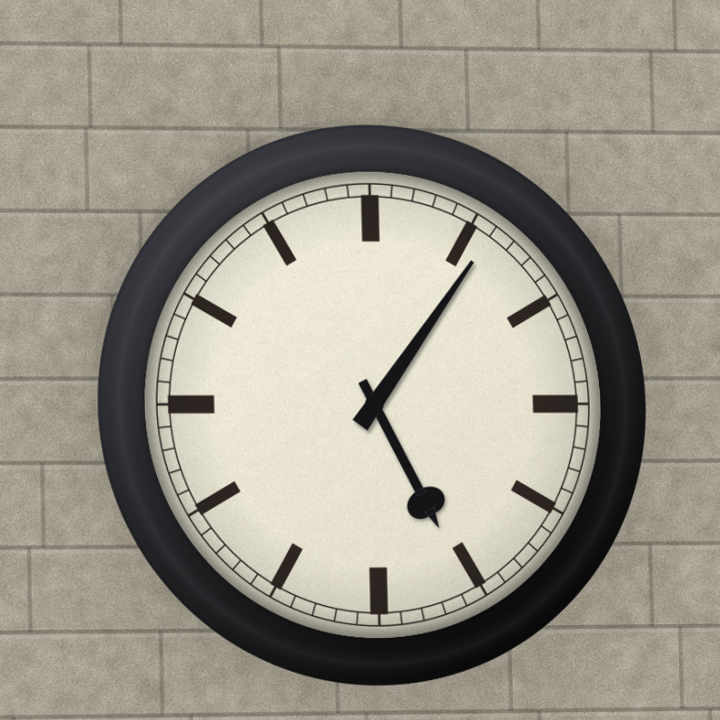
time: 5:06
